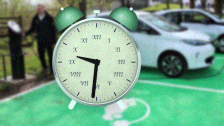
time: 9:31
